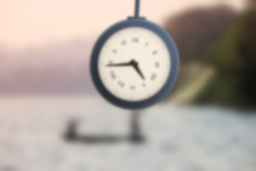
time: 4:44
